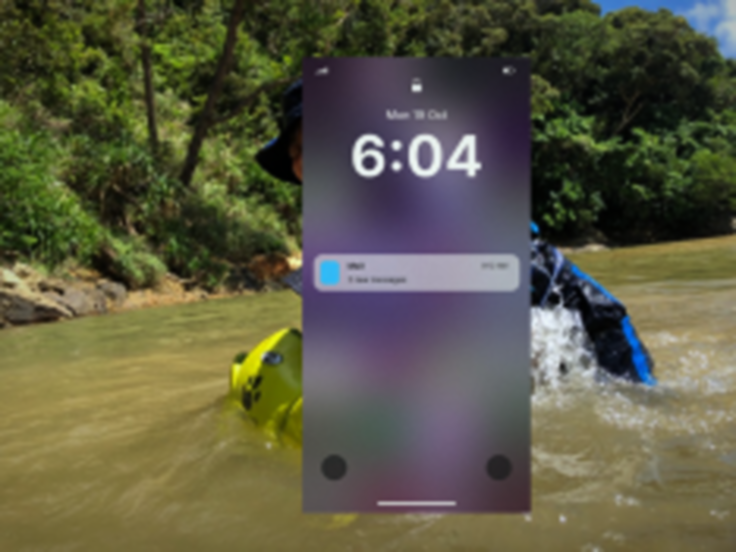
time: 6:04
